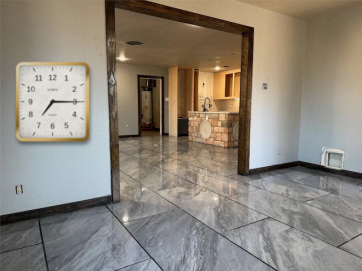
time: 7:15
